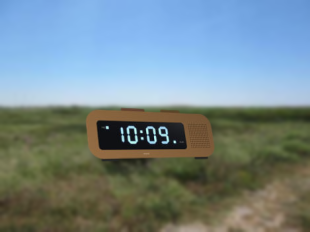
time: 10:09
